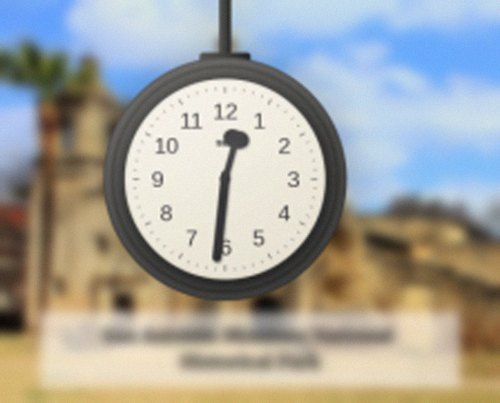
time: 12:31
